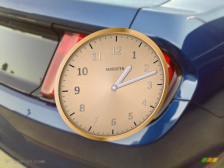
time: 1:12
